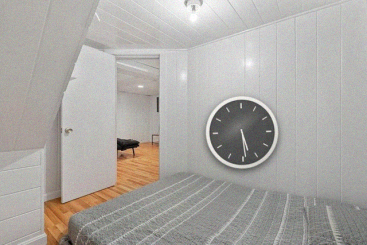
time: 5:29
